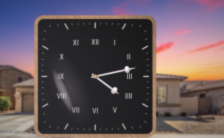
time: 4:13
